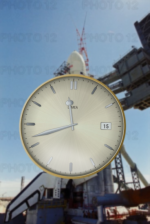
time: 11:42
